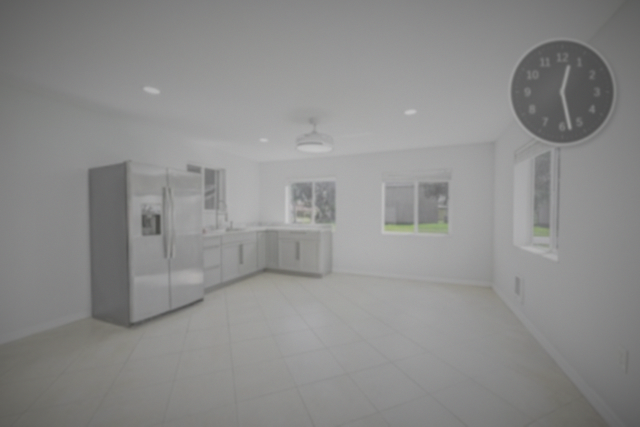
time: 12:28
